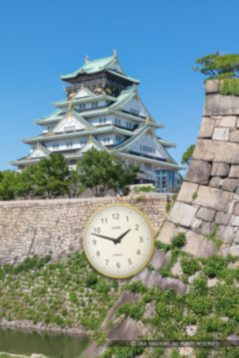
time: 1:48
